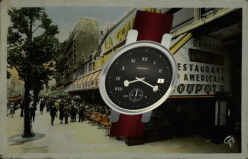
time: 8:19
